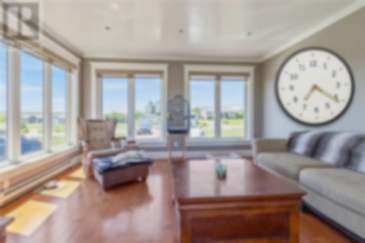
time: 7:21
